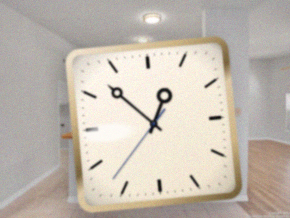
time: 12:52:37
